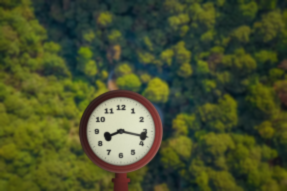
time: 8:17
